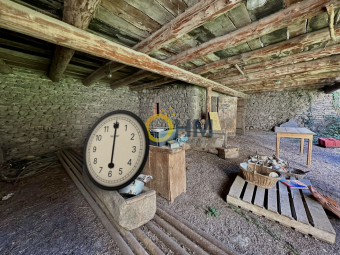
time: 6:00
